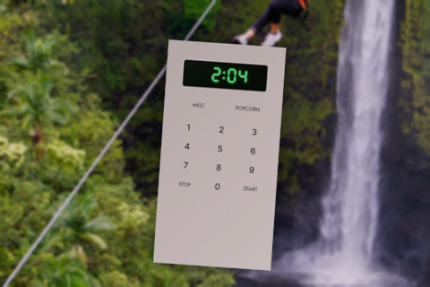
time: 2:04
